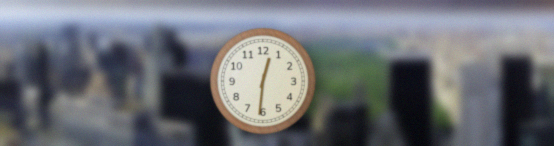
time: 12:31
